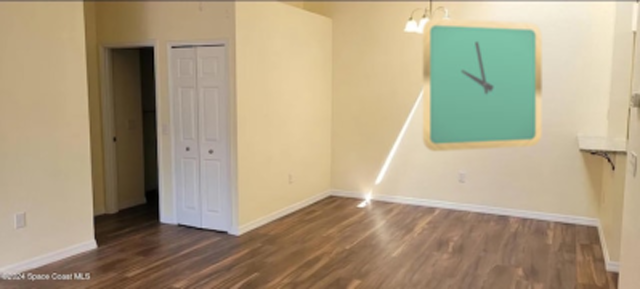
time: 9:58
